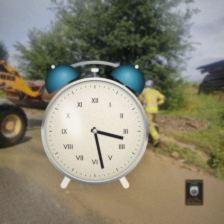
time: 3:28
